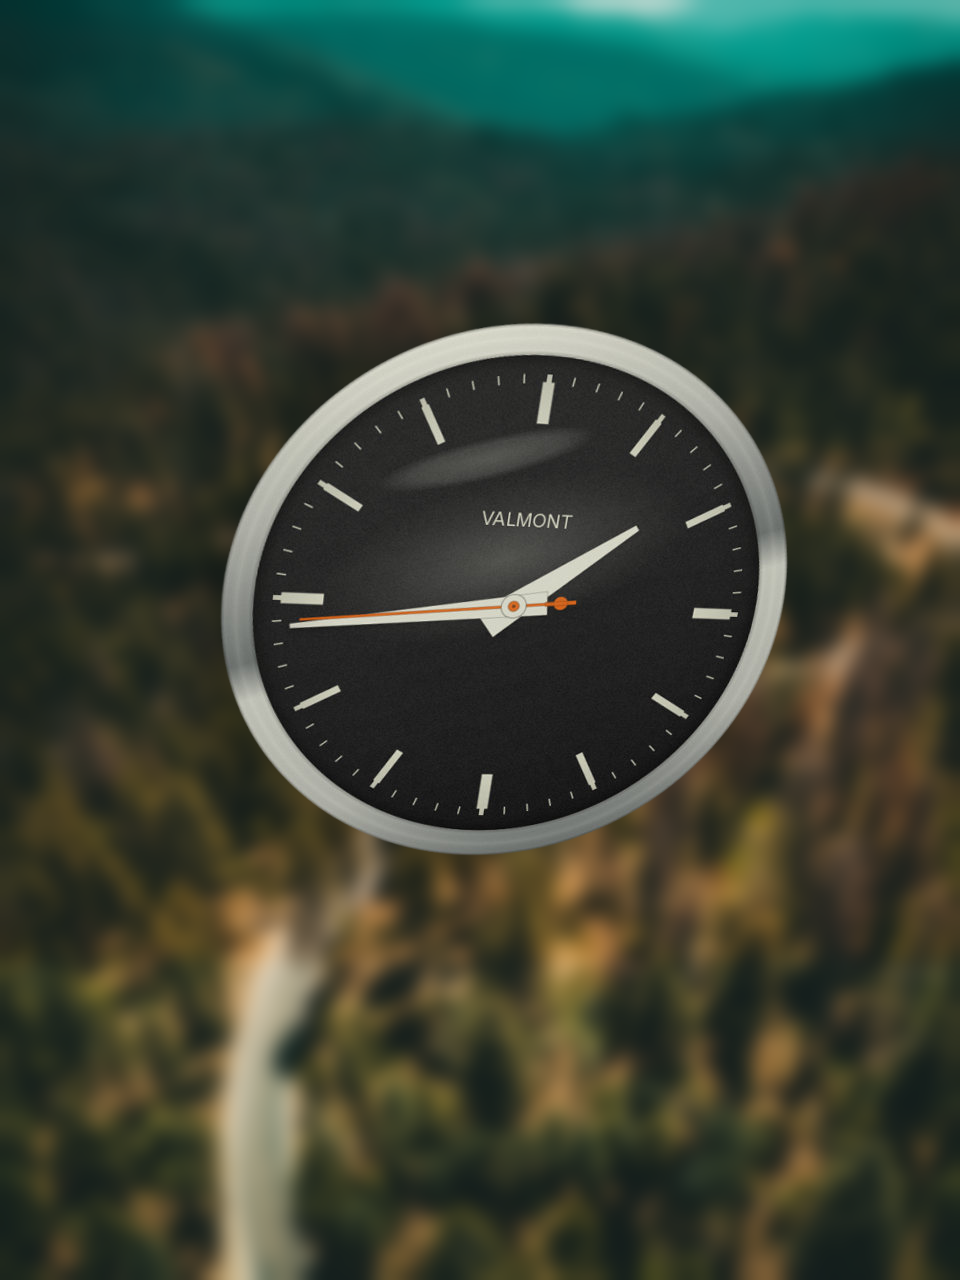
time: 1:43:44
